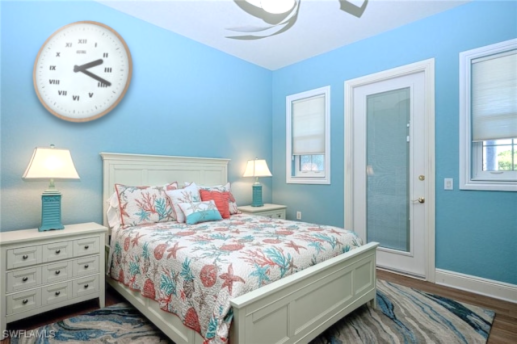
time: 2:19
